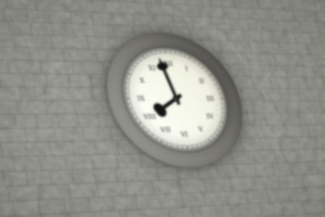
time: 7:58
